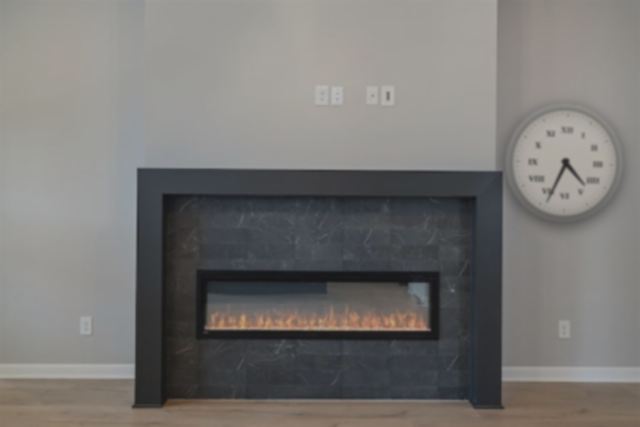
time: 4:34
